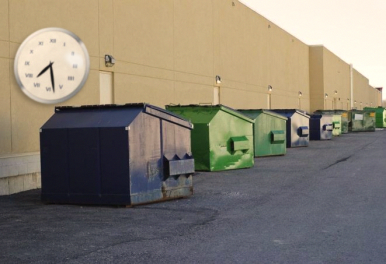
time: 7:28
